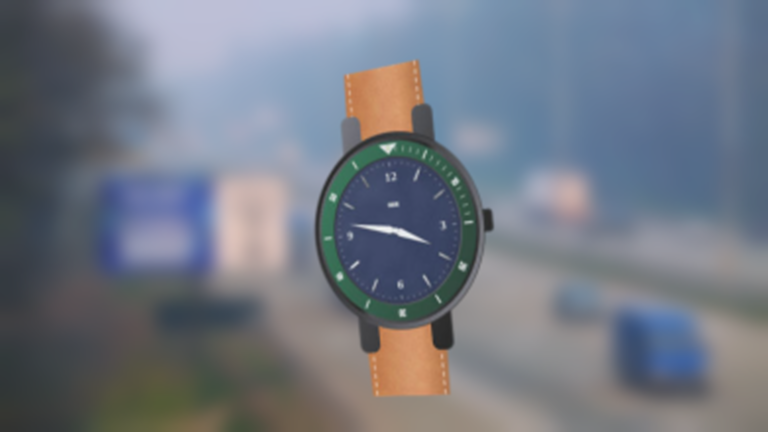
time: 3:47
